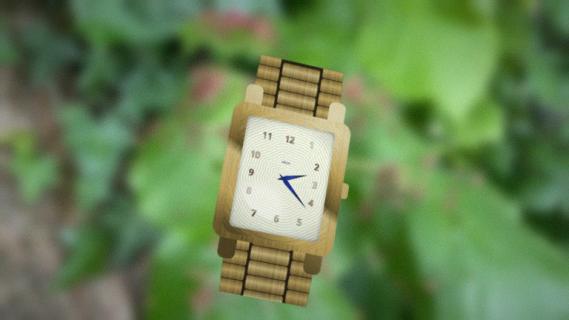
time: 2:22
